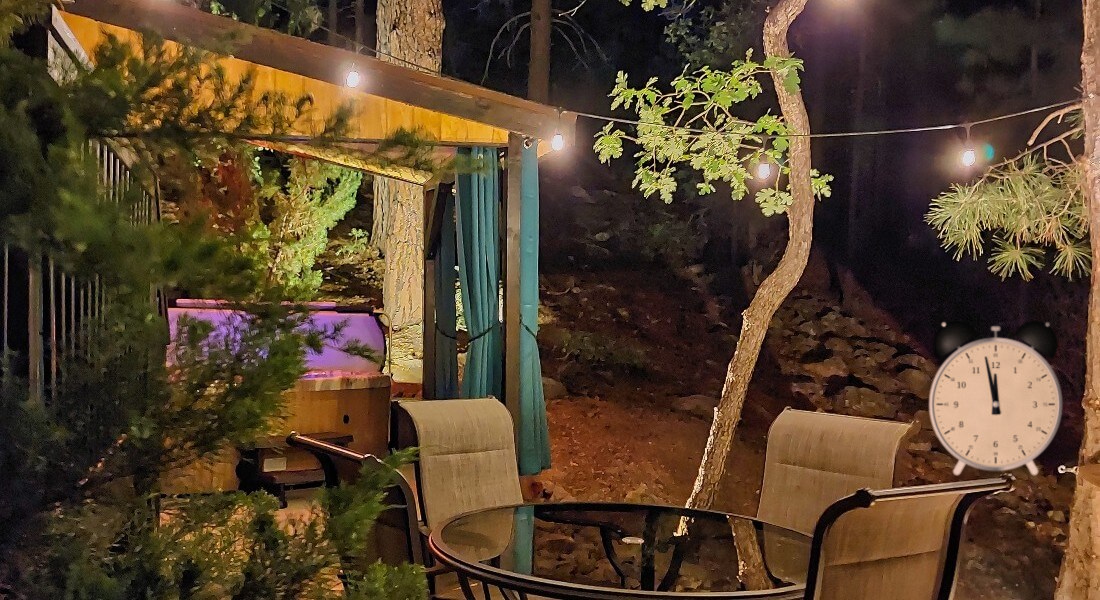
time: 11:58
